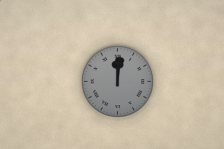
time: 12:01
